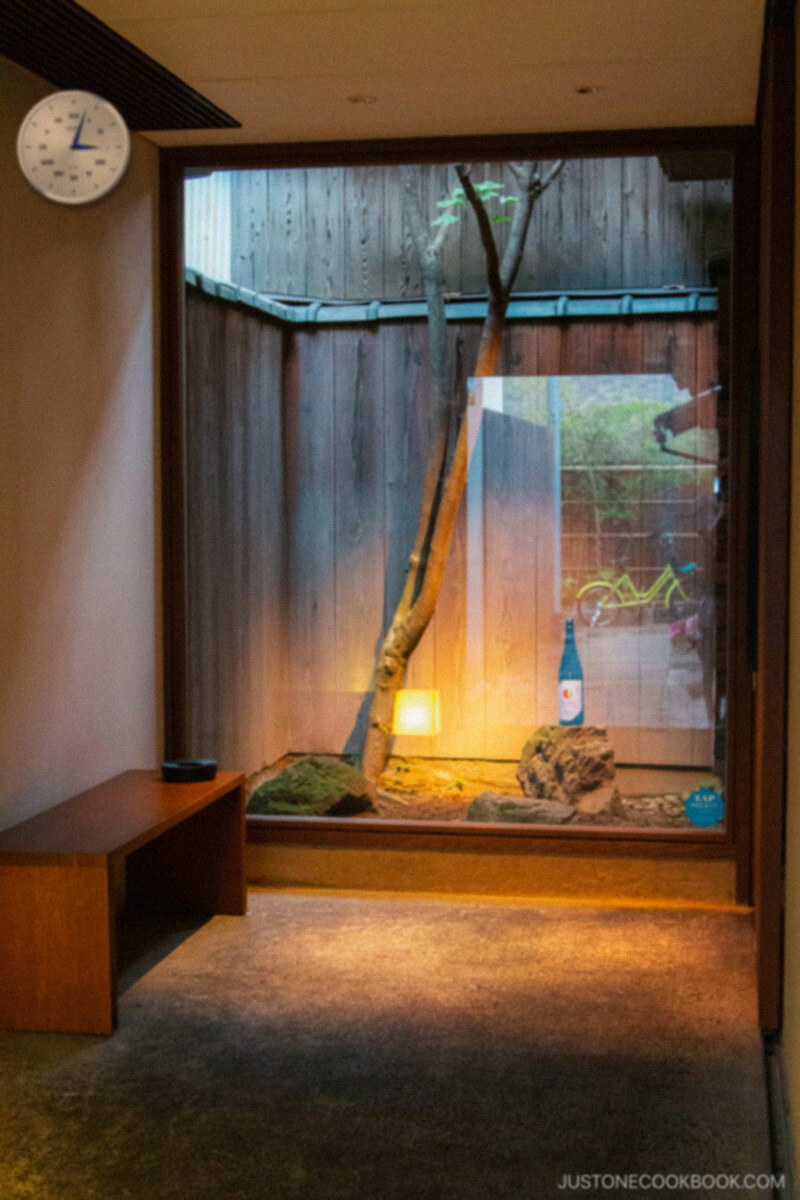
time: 3:03
